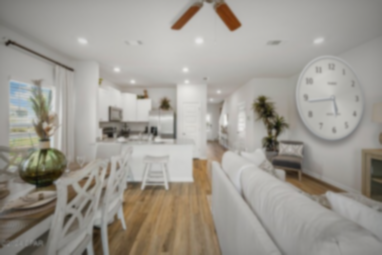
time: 5:44
